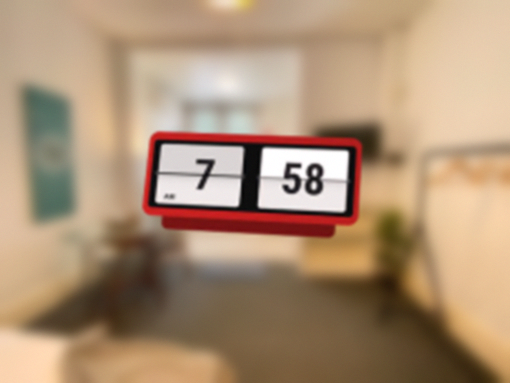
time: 7:58
